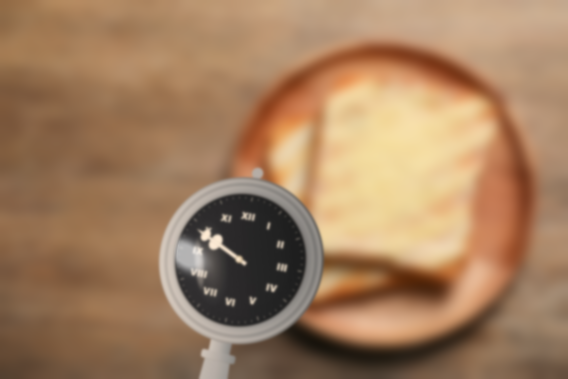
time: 9:49
